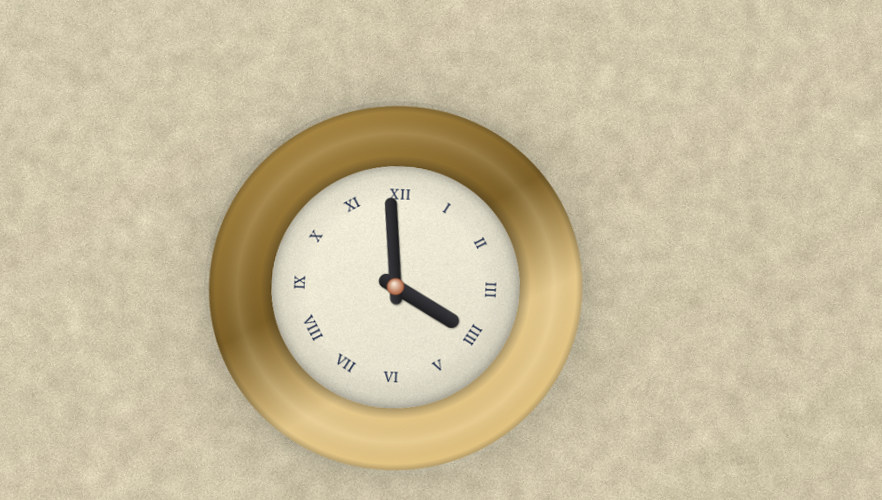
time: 3:59
